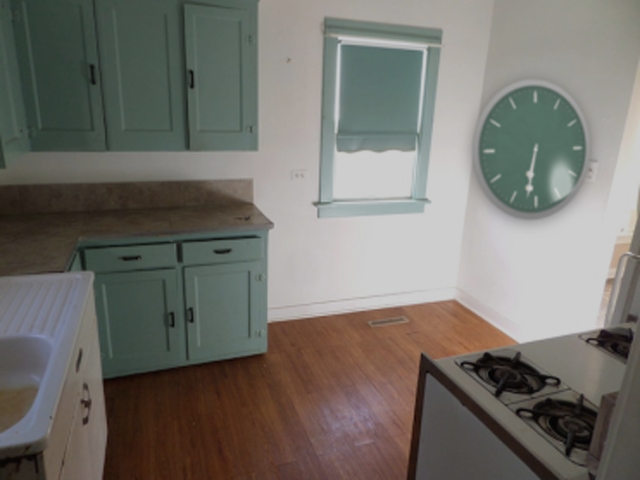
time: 6:32
